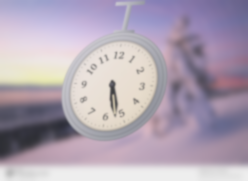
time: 5:27
